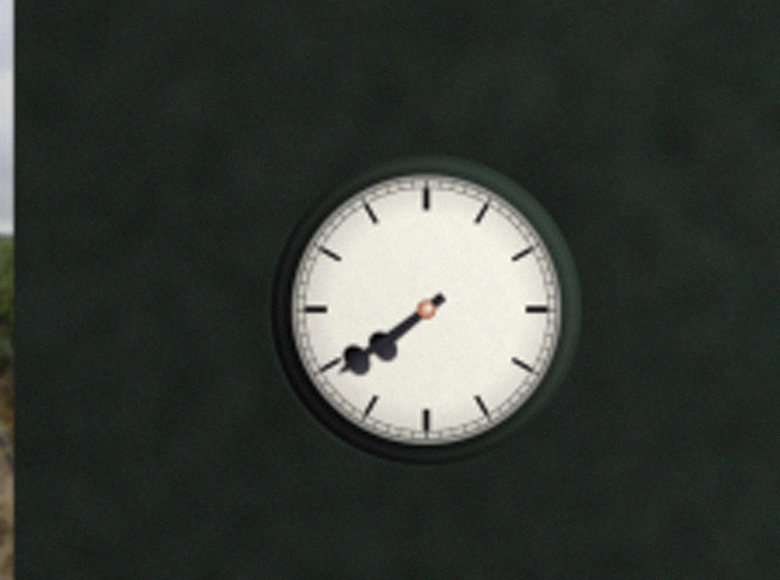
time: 7:39
